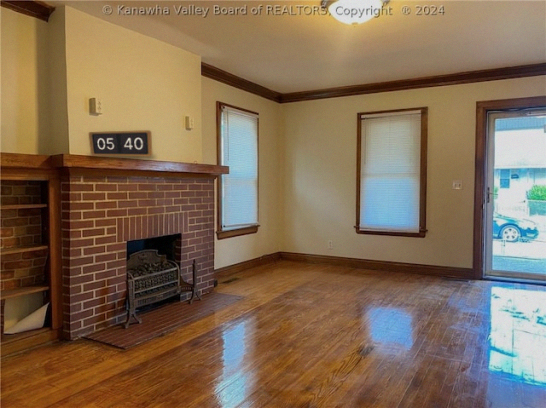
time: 5:40
